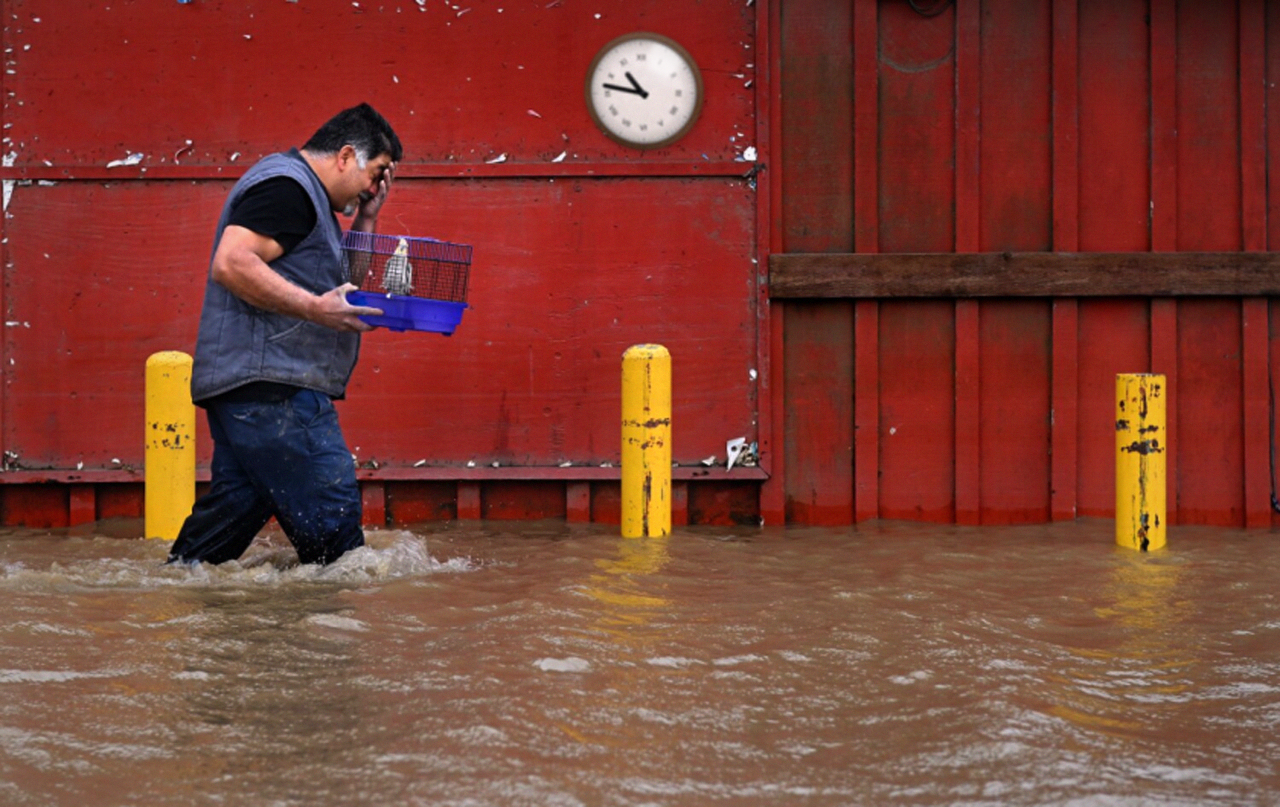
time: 10:47
